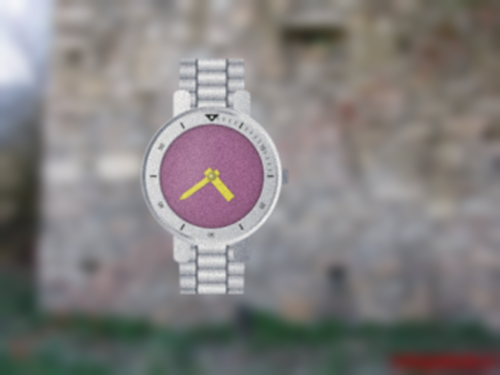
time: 4:39
